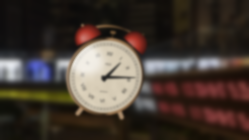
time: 1:14
